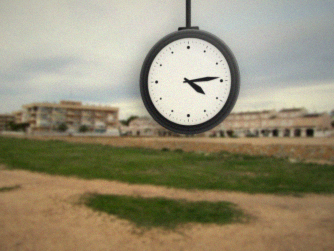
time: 4:14
